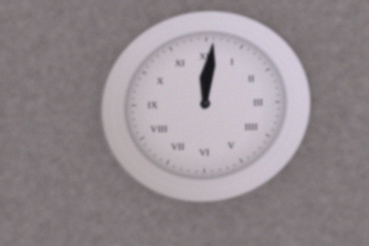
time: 12:01
